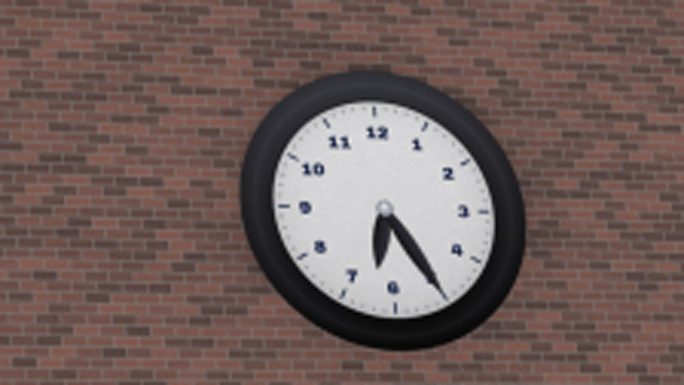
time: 6:25
